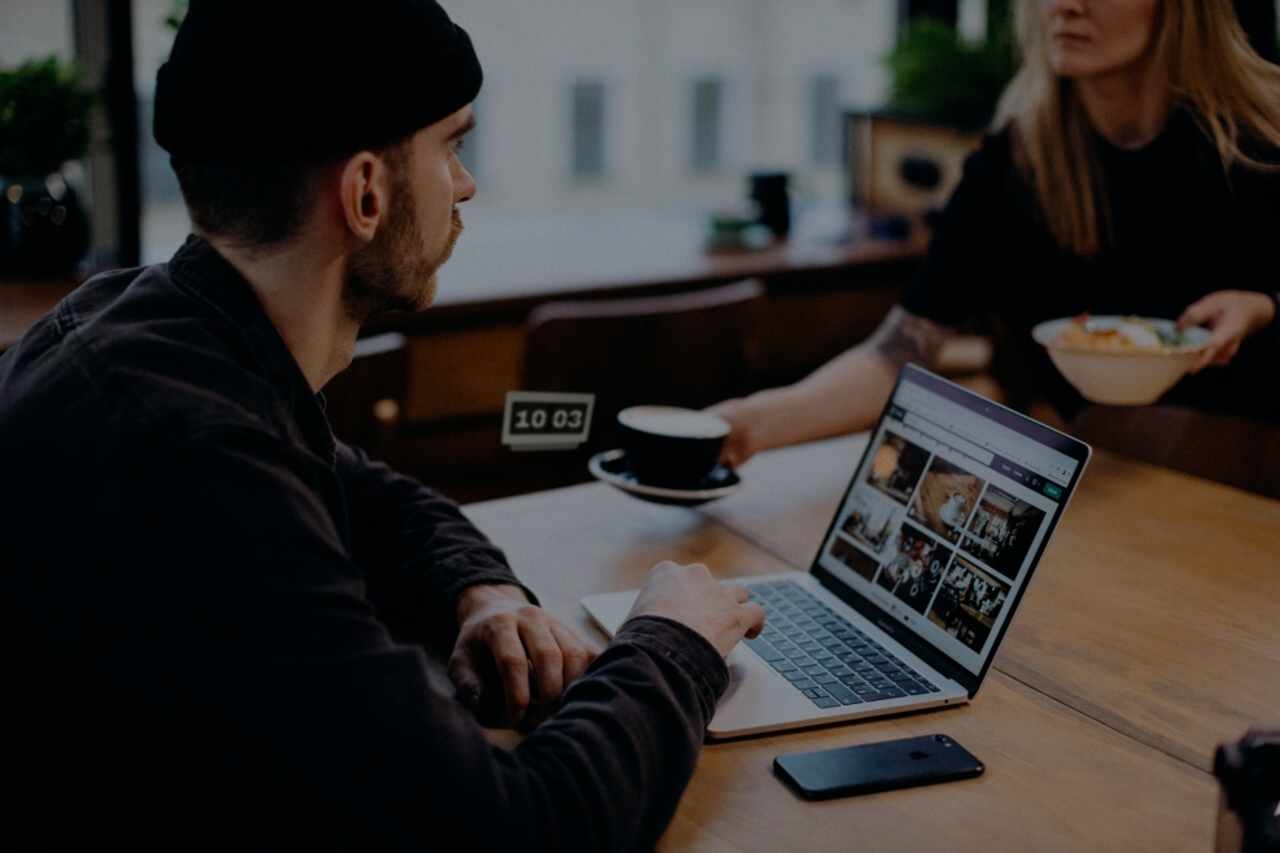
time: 10:03
